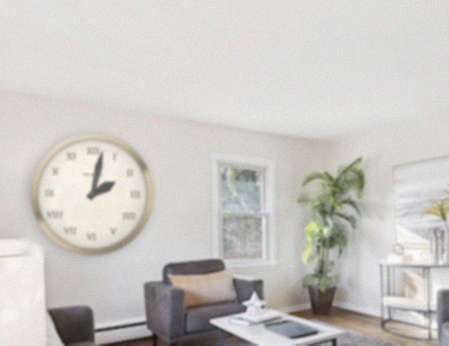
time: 2:02
